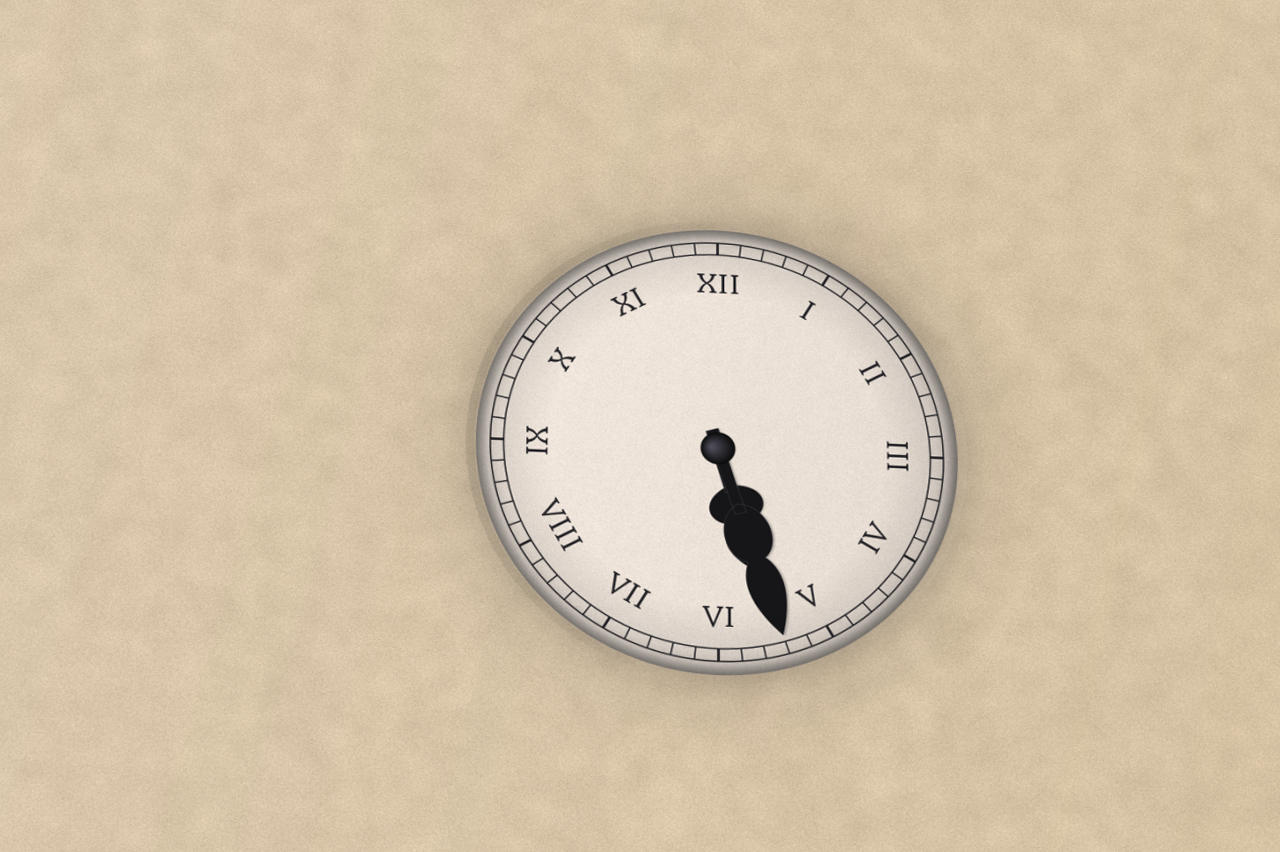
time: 5:27
